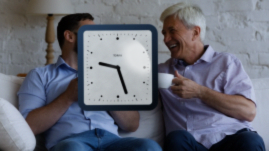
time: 9:27
